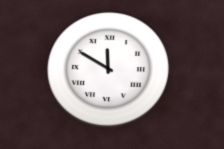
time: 11:50
